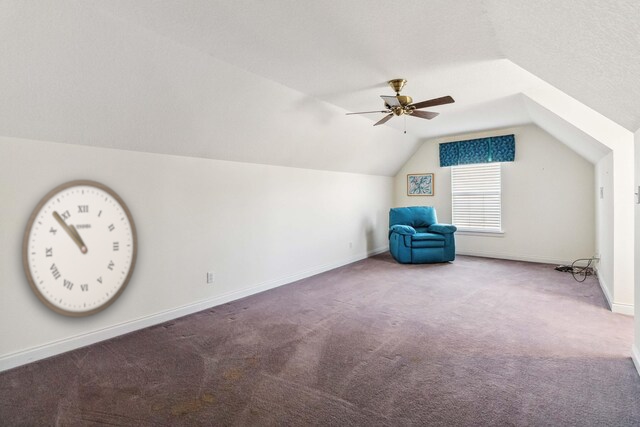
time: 10:53
